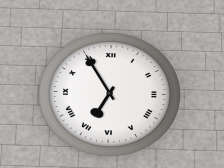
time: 6:55
